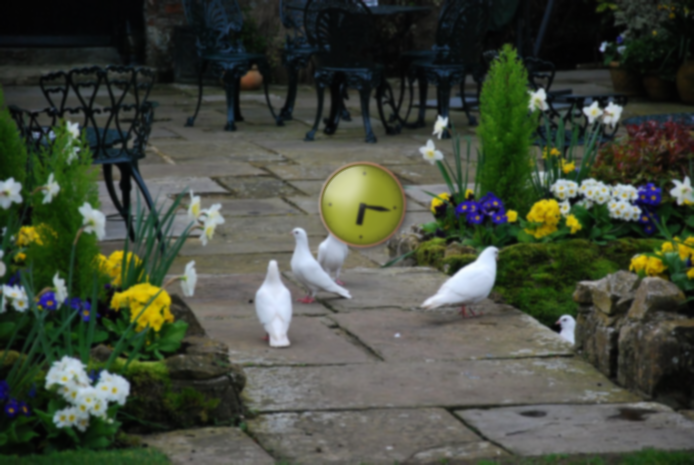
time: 6:16
